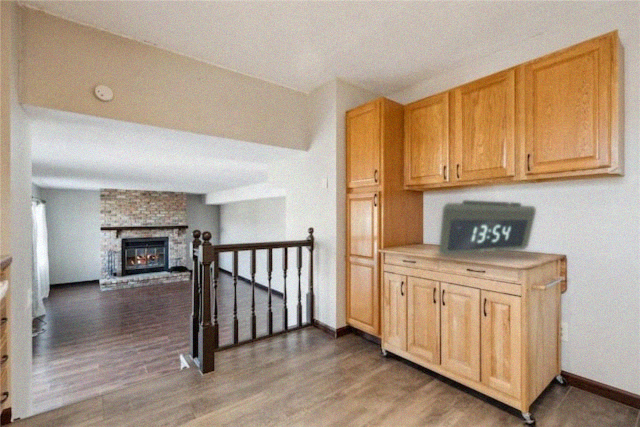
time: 13:54
